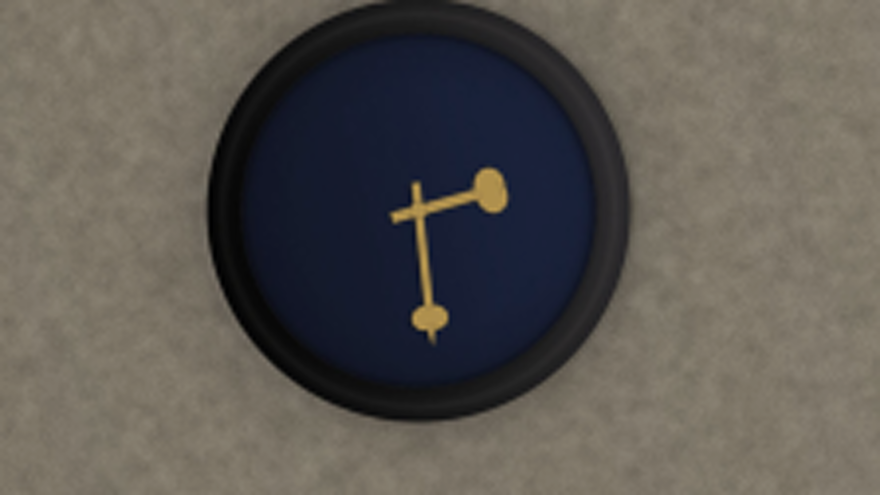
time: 2:29
